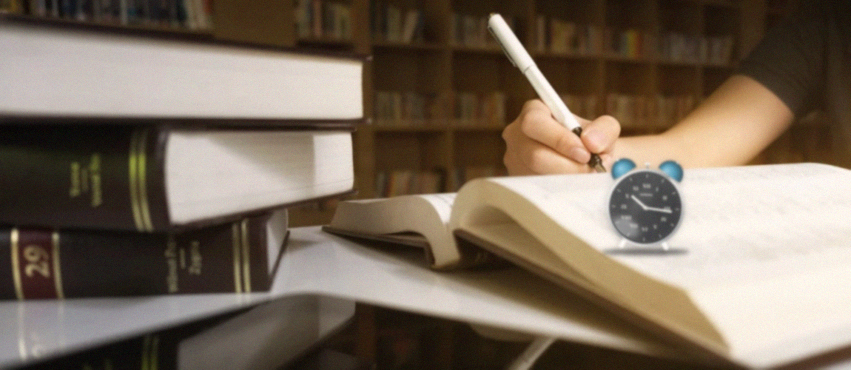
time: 10:16
